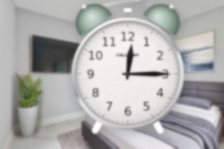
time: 12:15
